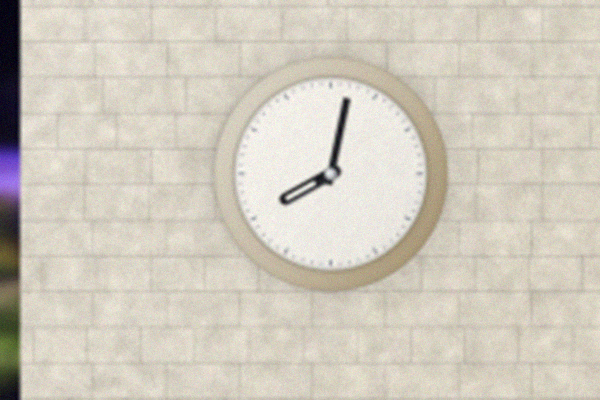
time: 8:02
